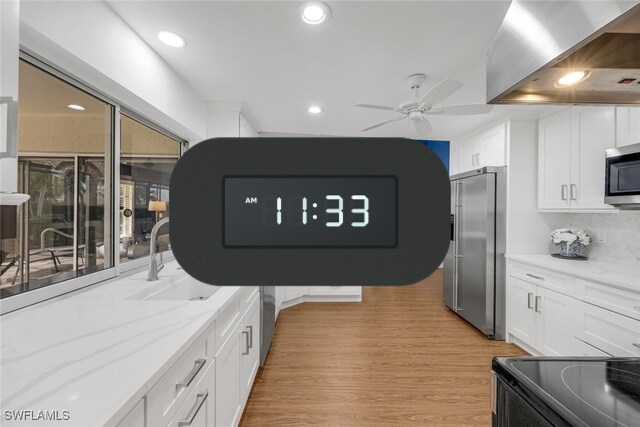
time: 11:33
